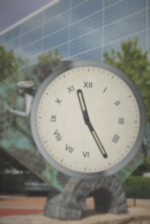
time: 11:25
